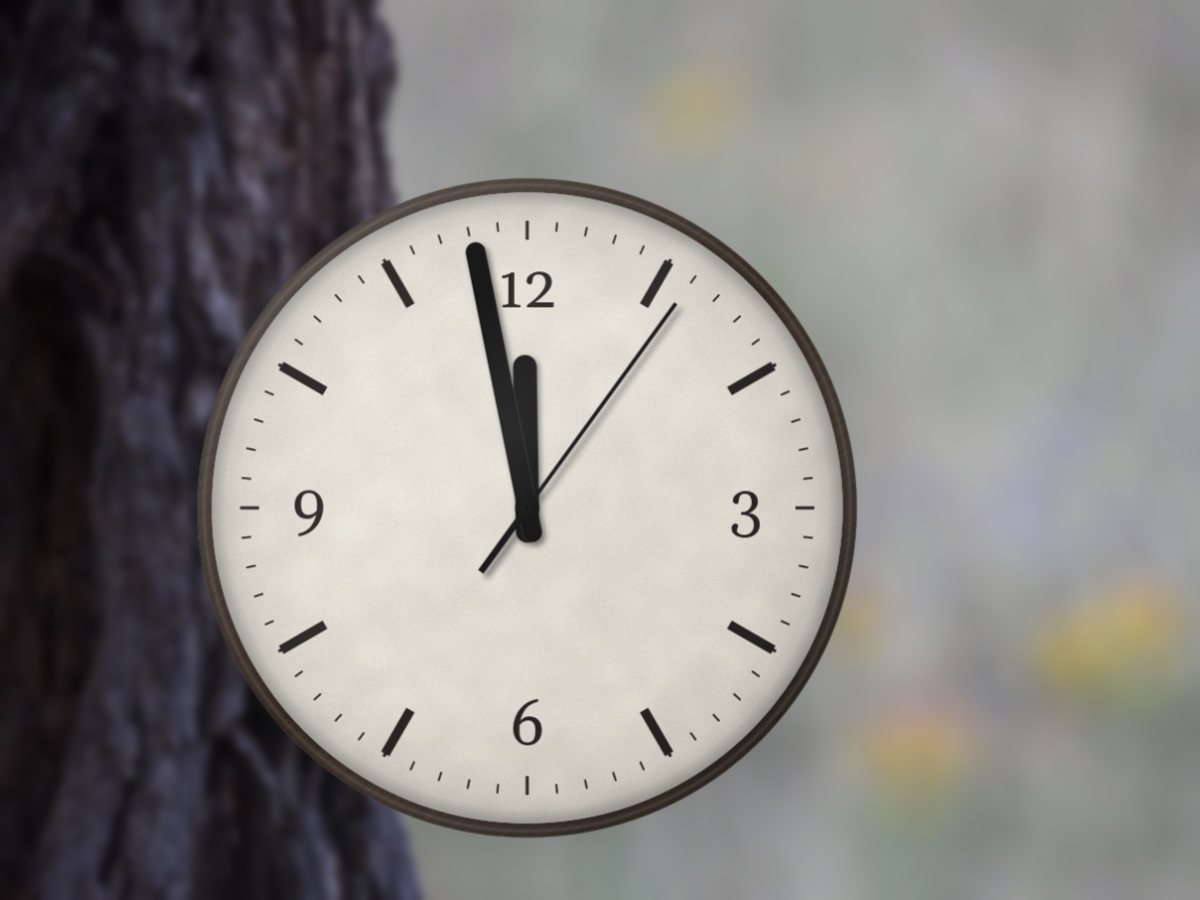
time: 11:58:06
